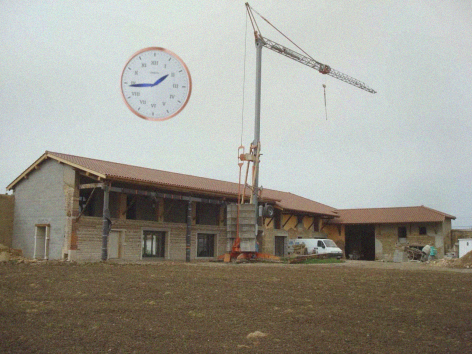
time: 1:44
